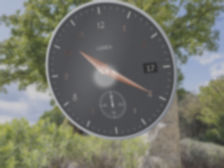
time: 10:20
